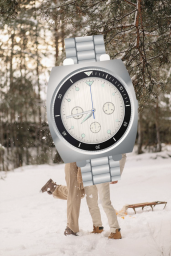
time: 7:44
